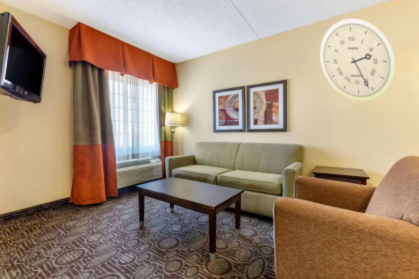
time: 2:26
